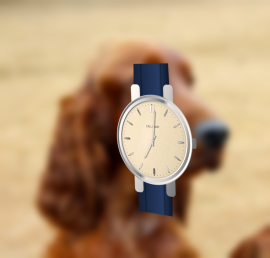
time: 7:01
